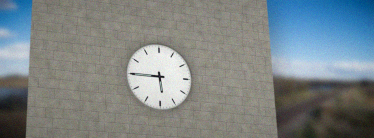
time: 5:45
